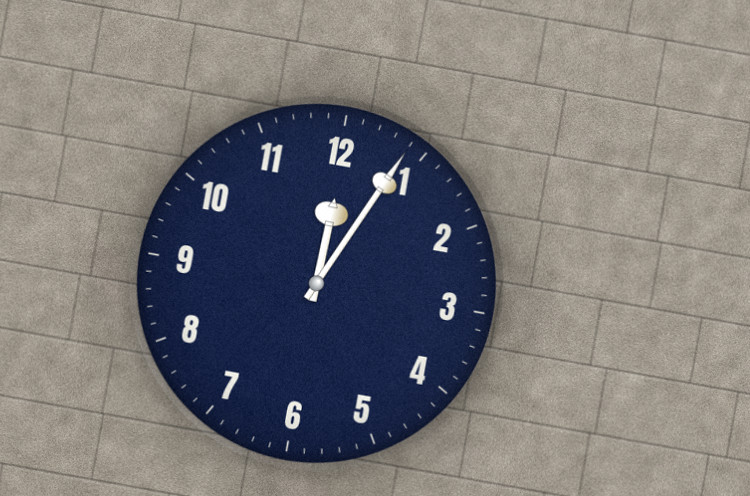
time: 12:04
